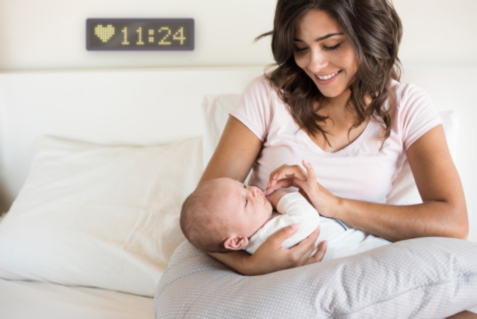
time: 11:24
